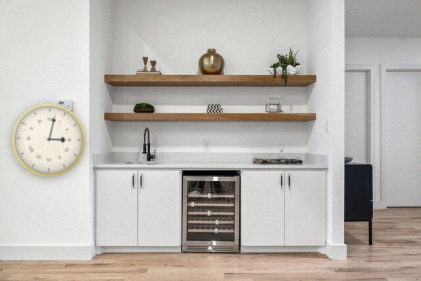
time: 3:02
